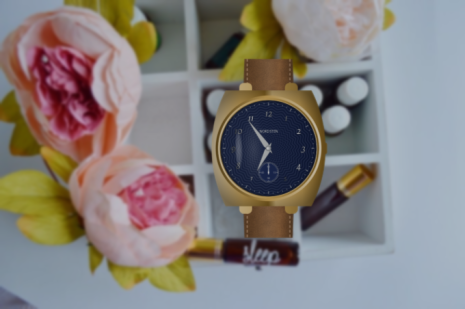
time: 6:54
